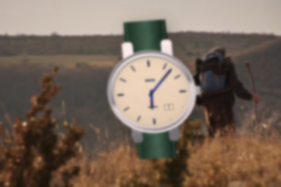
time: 6:07
